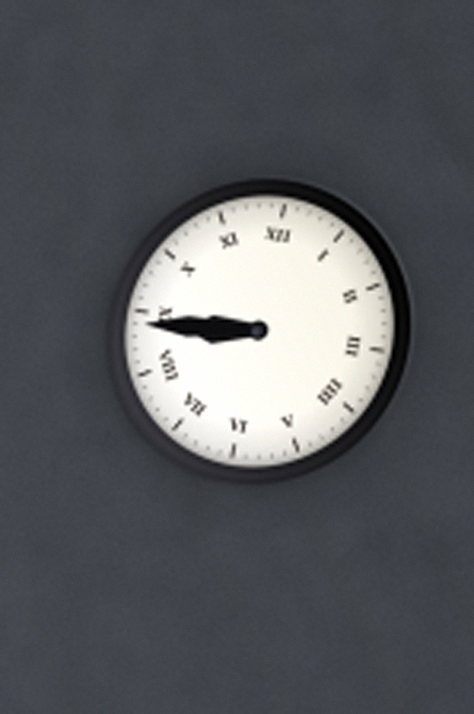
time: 8:44
